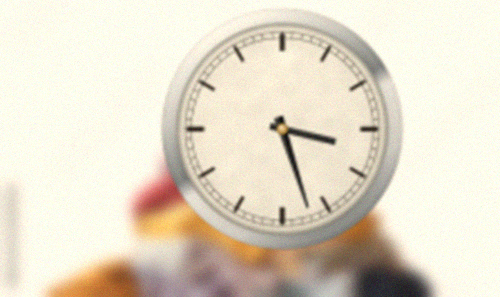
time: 3:27
